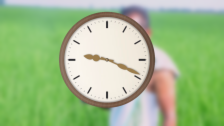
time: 9:19
